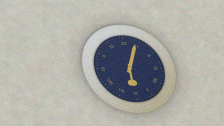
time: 6:04
